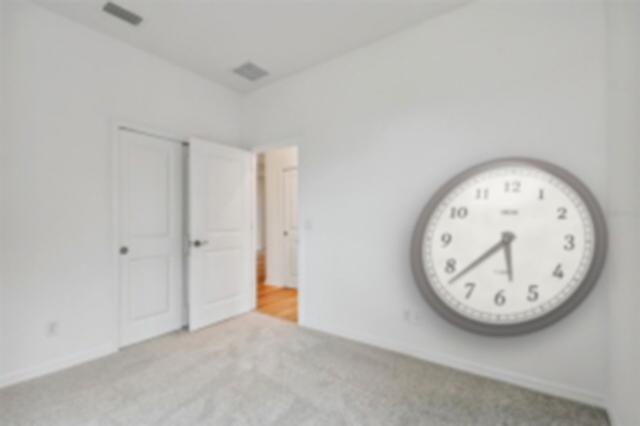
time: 5:38
